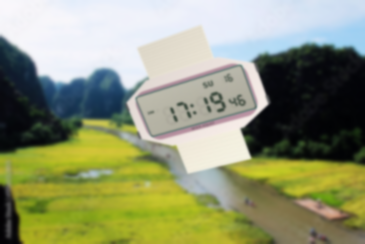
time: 17:19
